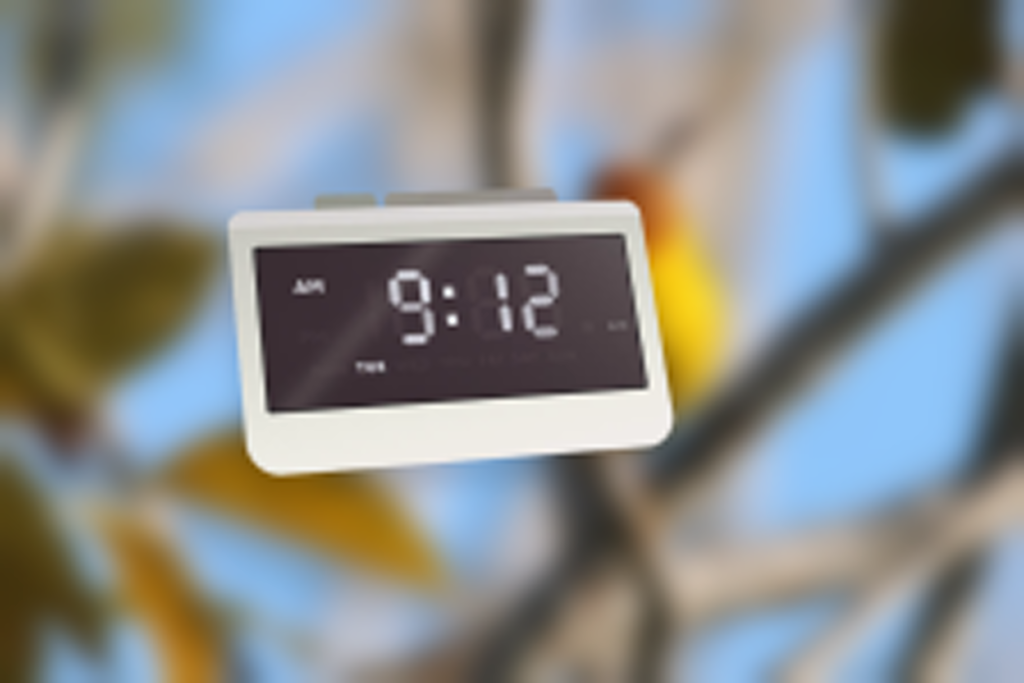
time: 9:12
